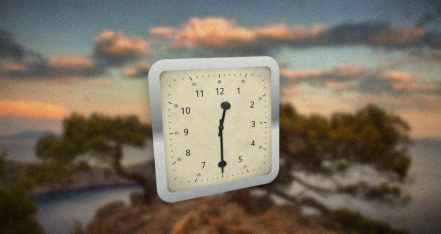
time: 12:30
